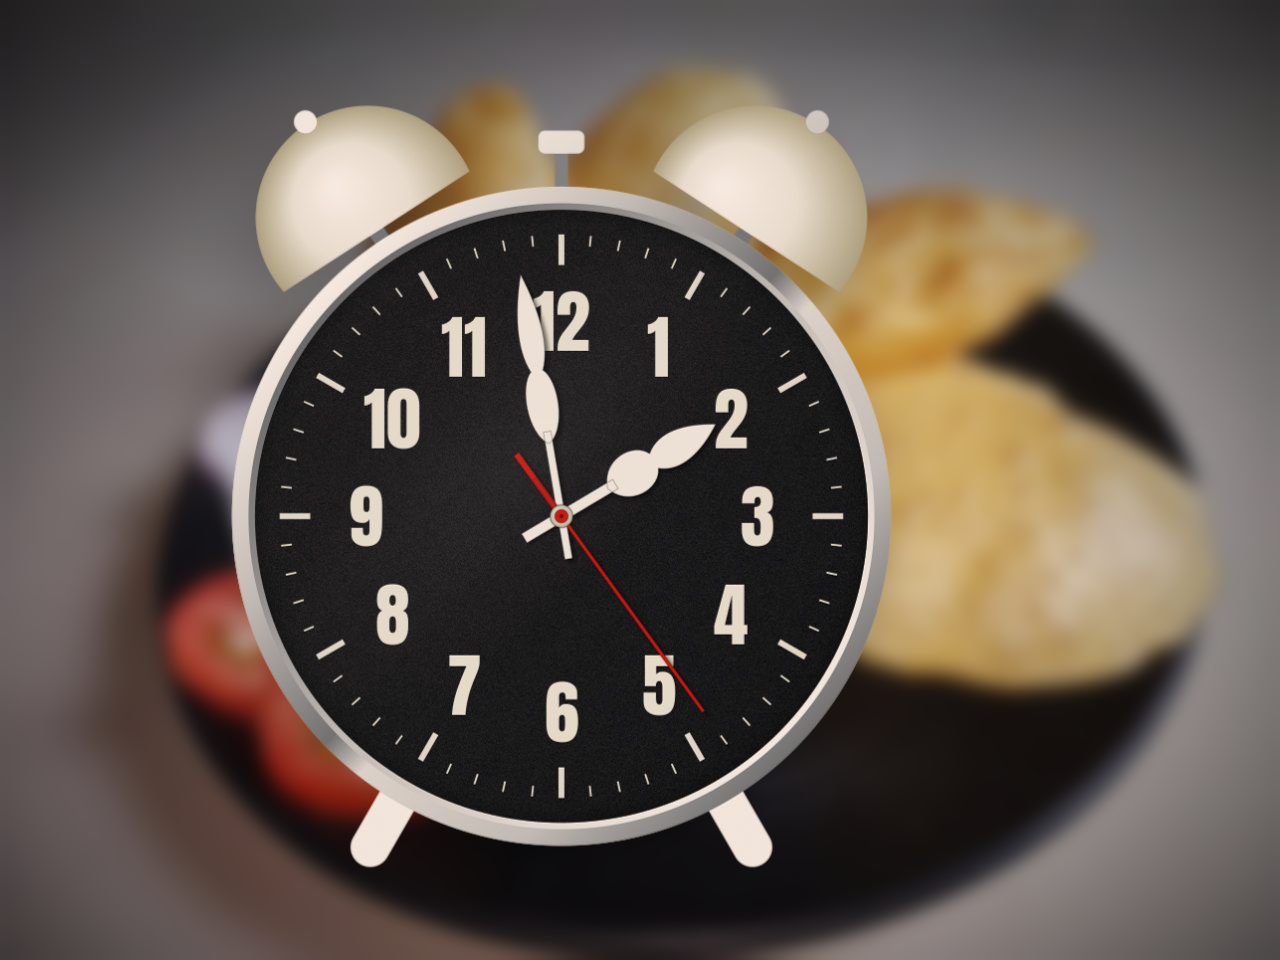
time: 1:58:24
